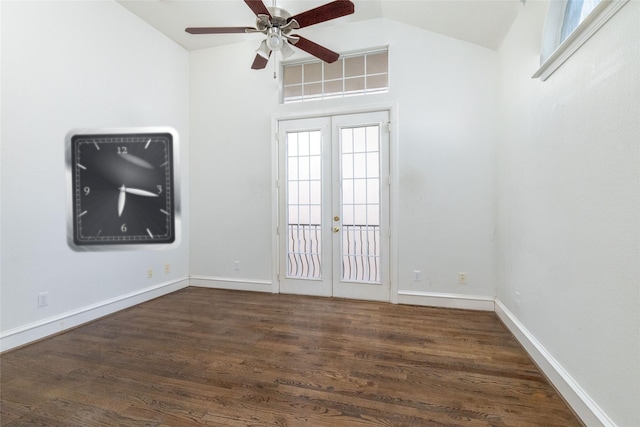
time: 6:17
